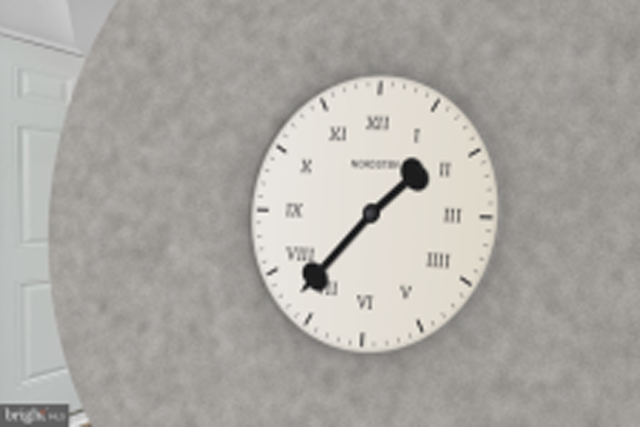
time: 1:37
